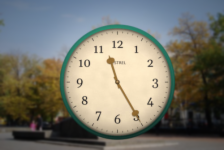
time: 11:25
